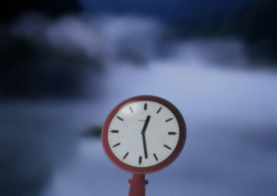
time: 12:28
